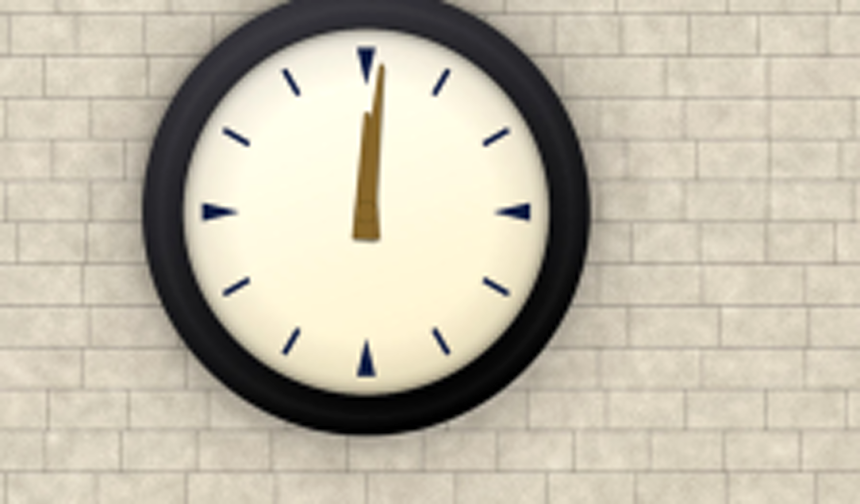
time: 12:01
